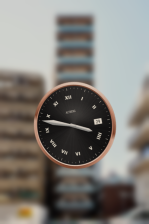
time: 3:48
